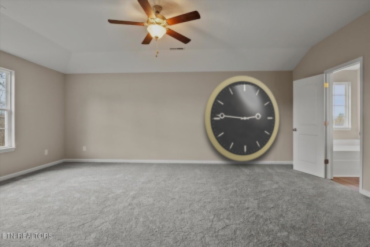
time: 2:46
